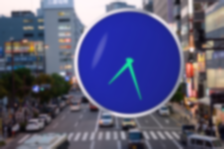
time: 7:27
